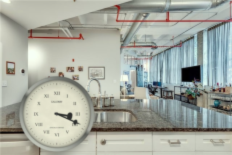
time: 3:19
